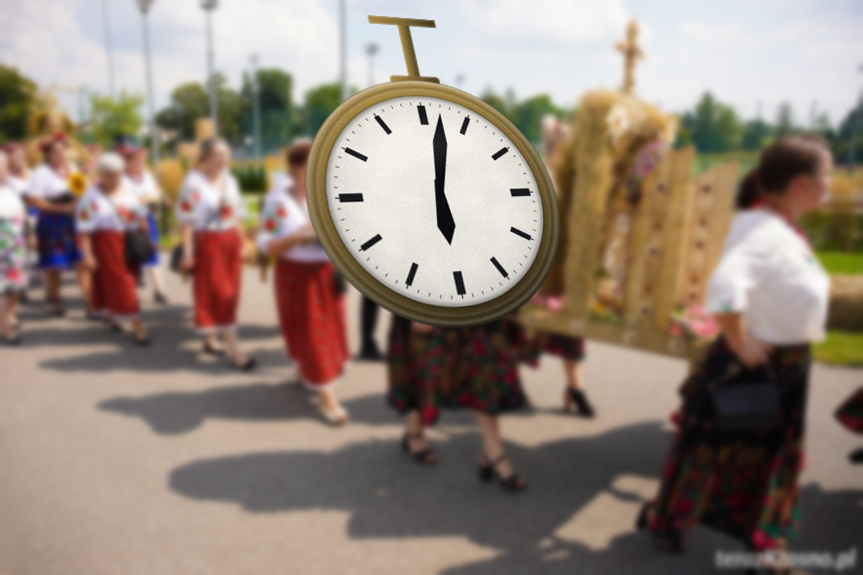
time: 6:02
